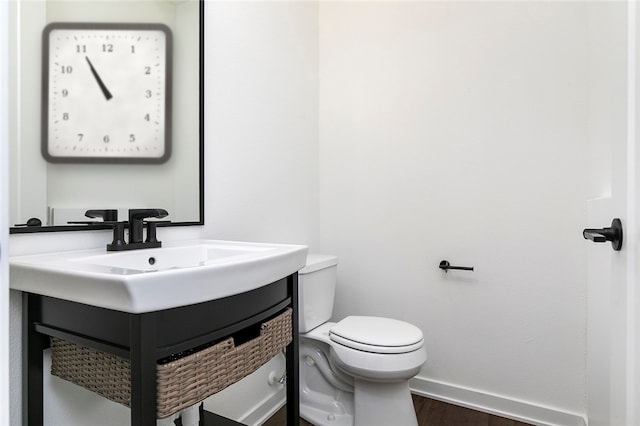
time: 10:55
